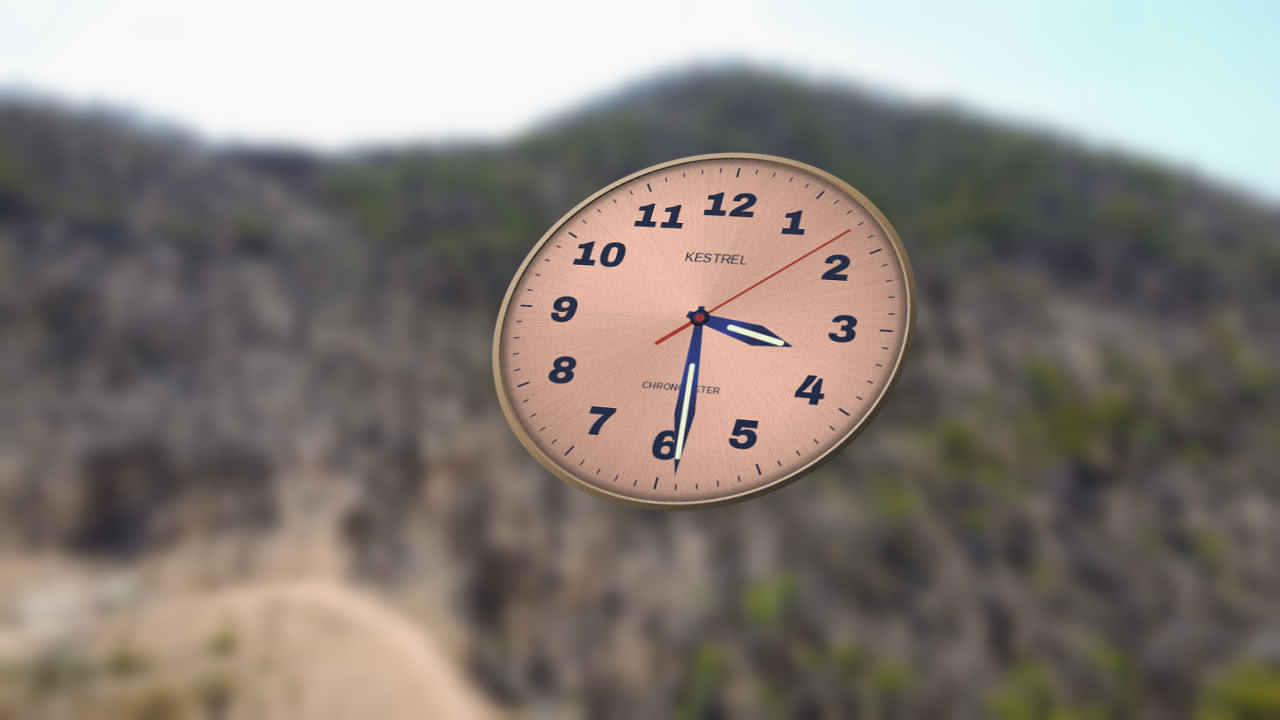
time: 3:29:08
